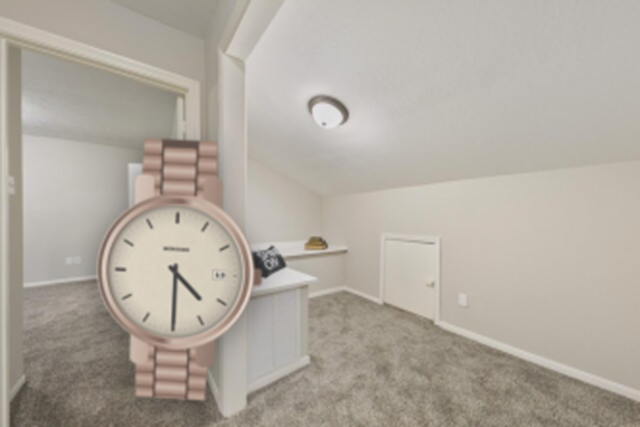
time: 4:30
